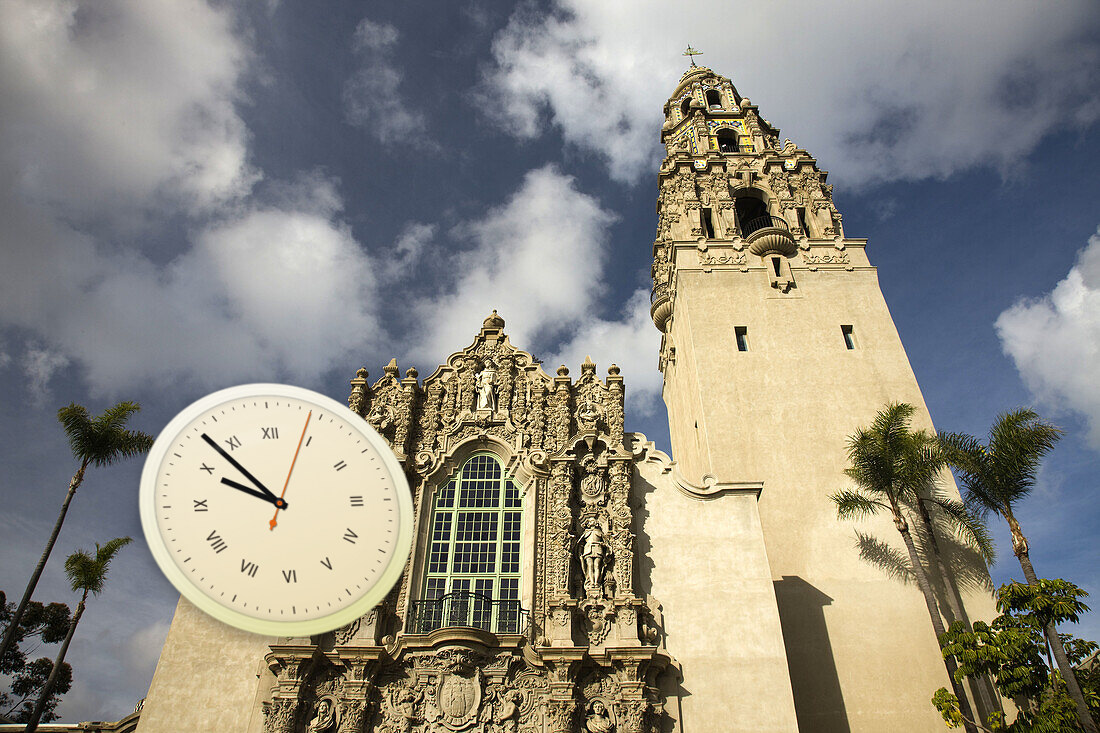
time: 9:53:04
